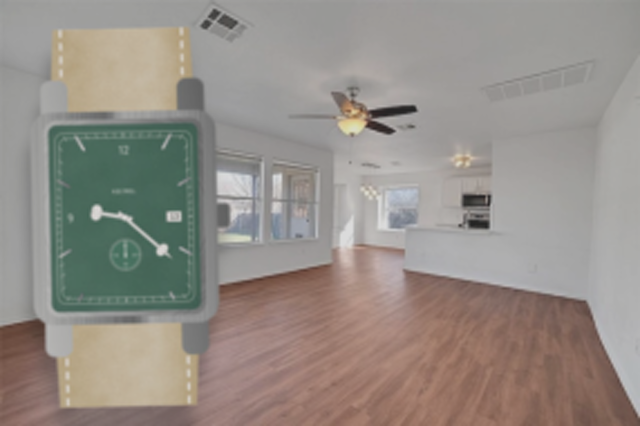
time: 9:22
